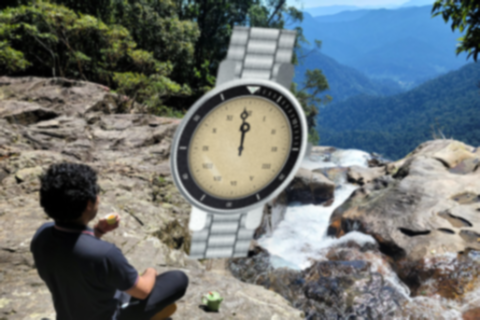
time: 11:59
